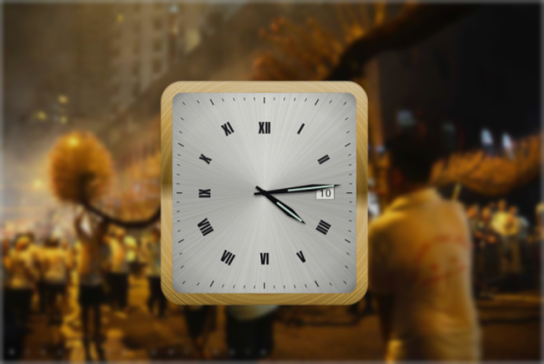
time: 4:14
